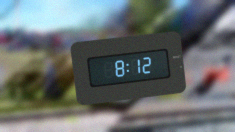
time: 8:12
